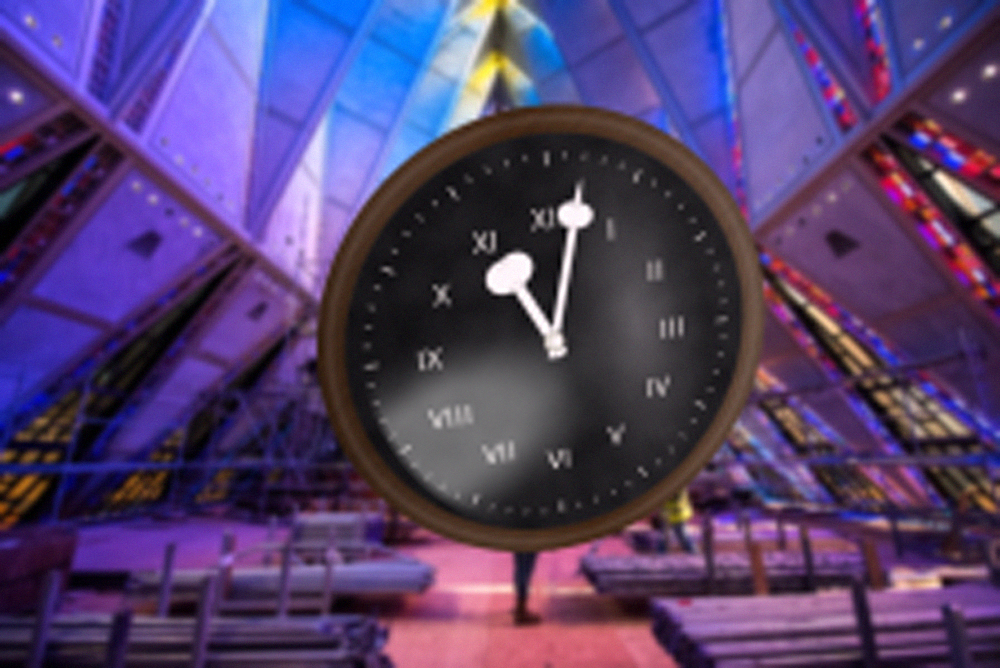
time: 11:02
